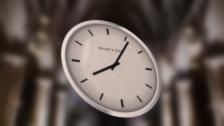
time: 8:06
